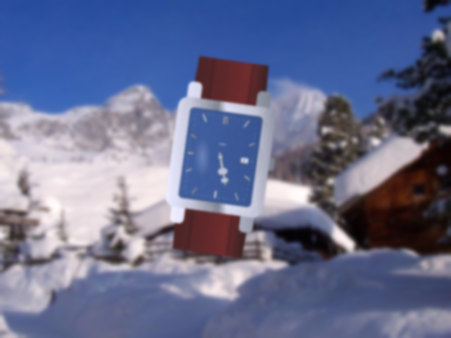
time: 5:27
